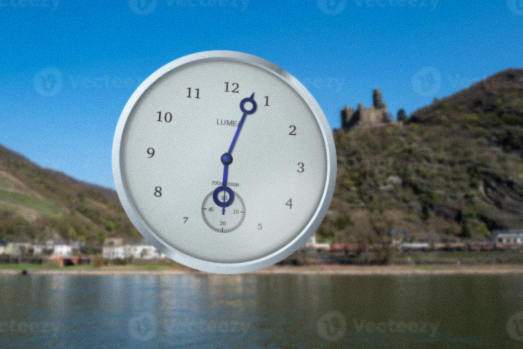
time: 6:03
